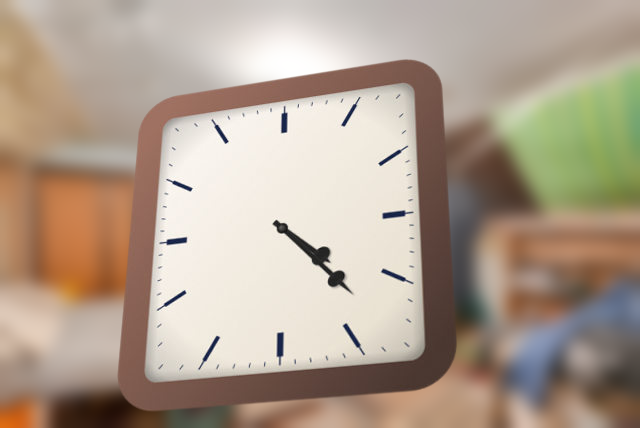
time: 4:23
